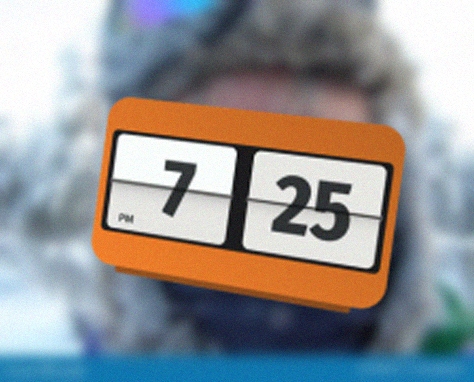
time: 7:25
